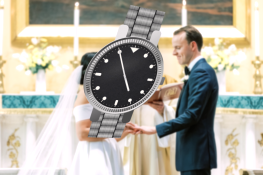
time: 4:55
